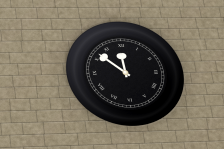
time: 11:52
